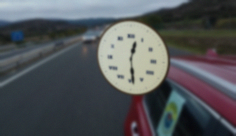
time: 12:29
